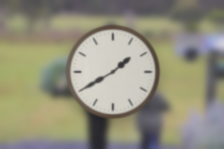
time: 1:40
